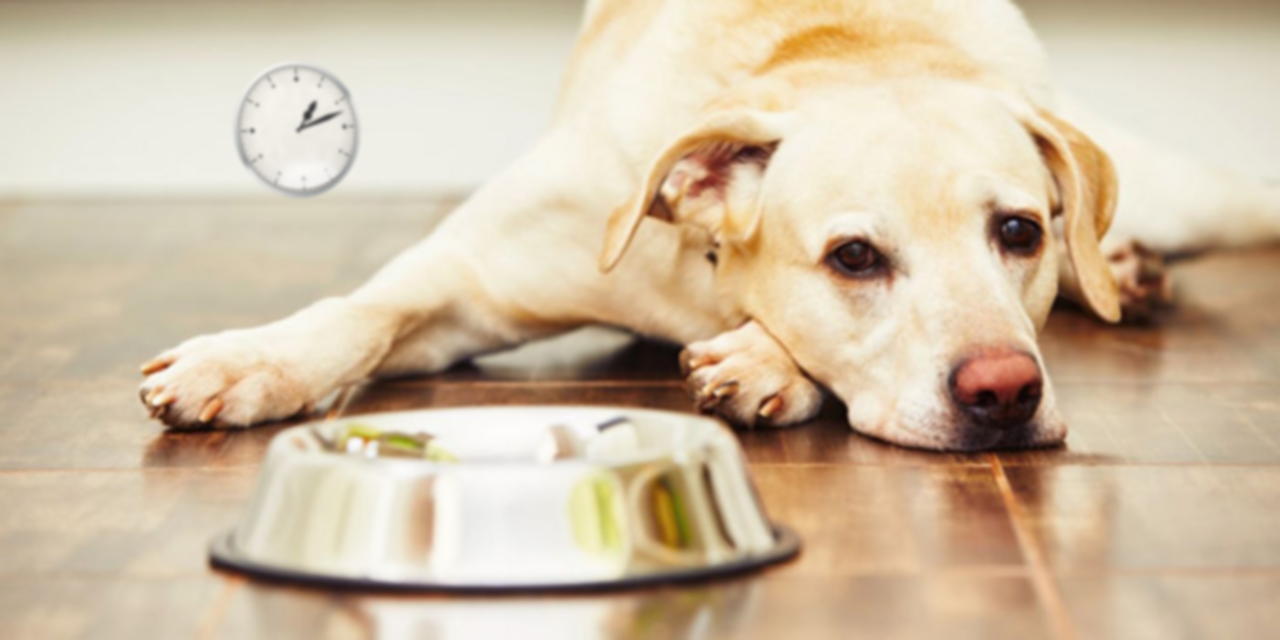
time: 1:12
